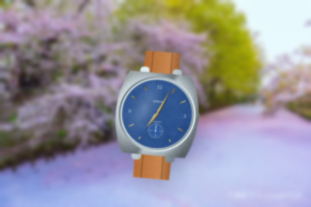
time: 7:04
